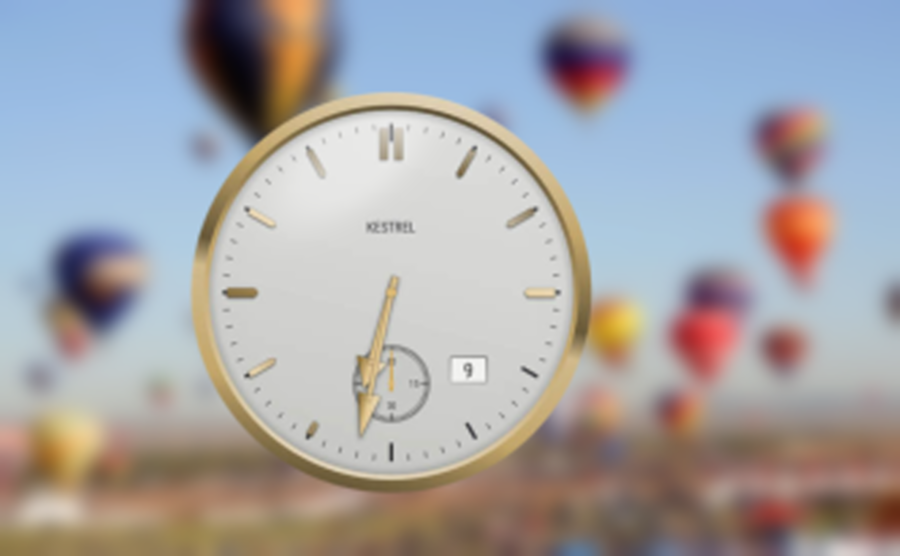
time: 6:32
